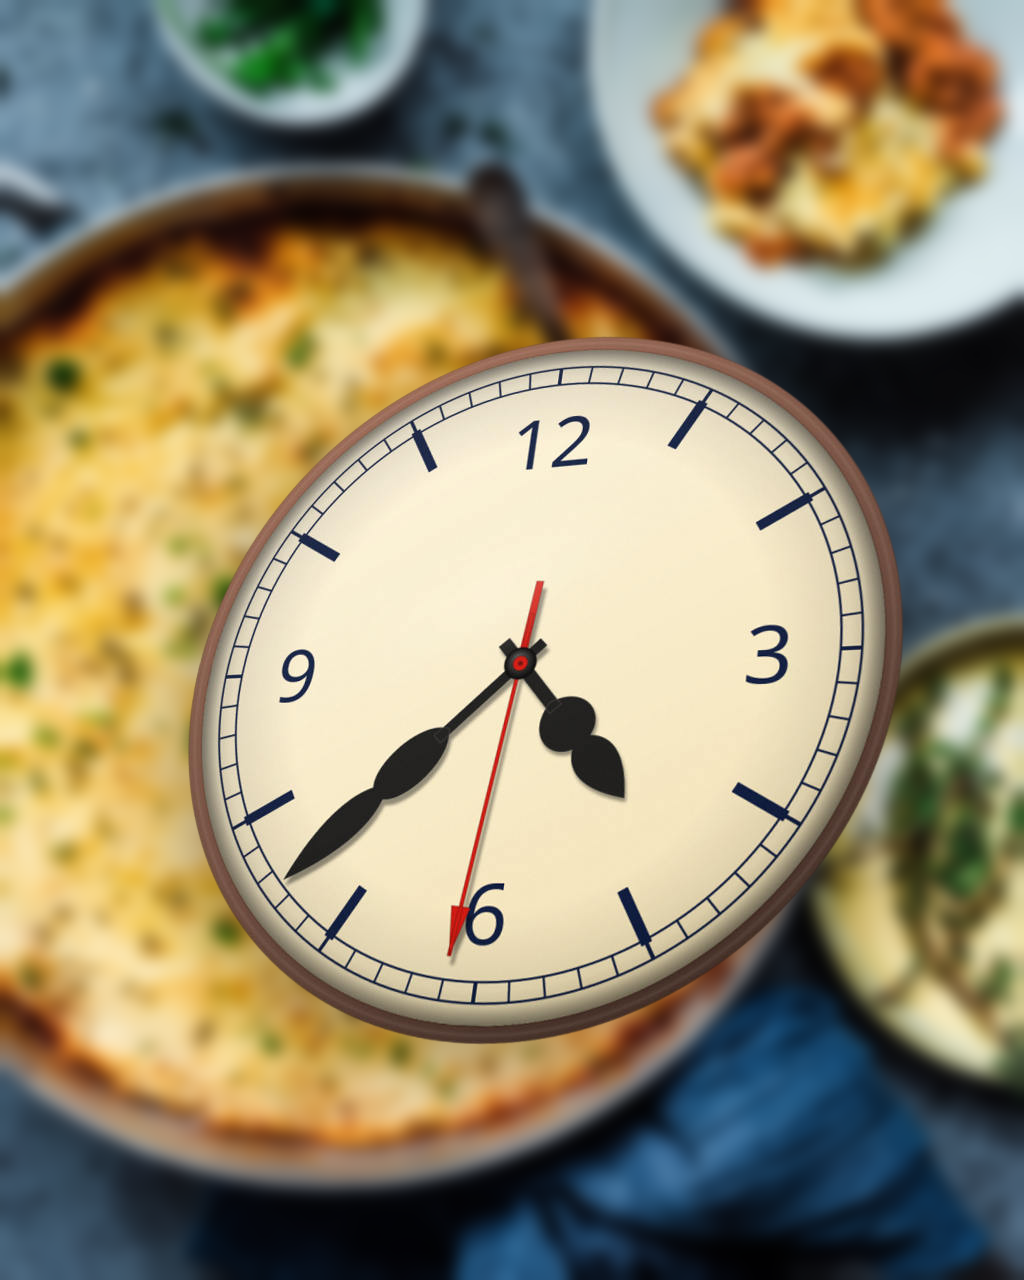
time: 4:37:31
